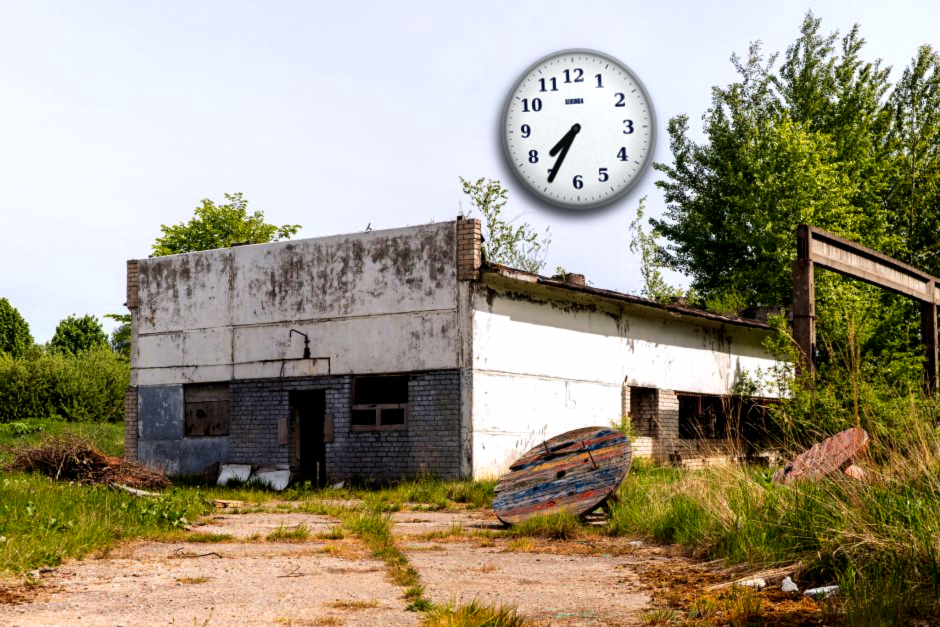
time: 7:35
